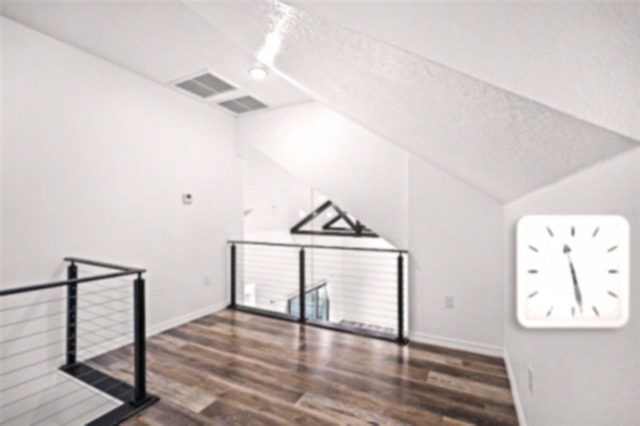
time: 11:28
